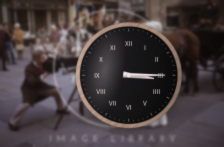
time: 3:15
